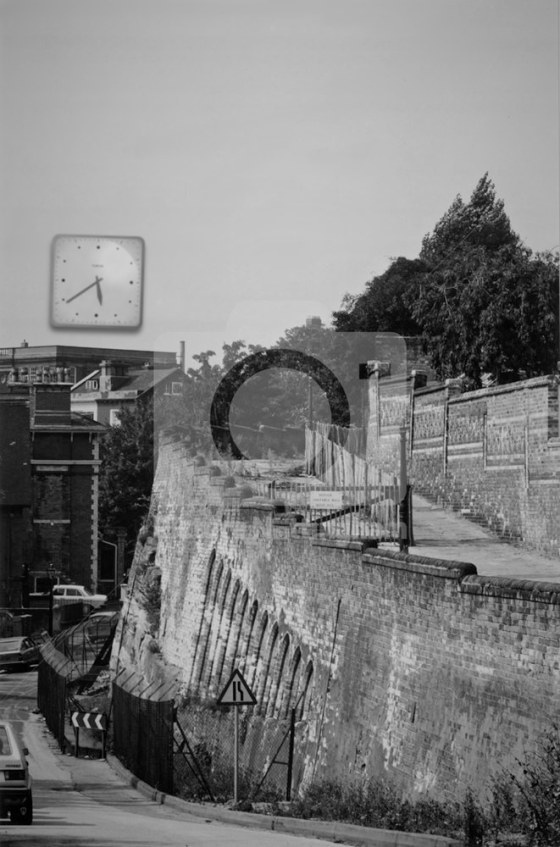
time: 5:39
